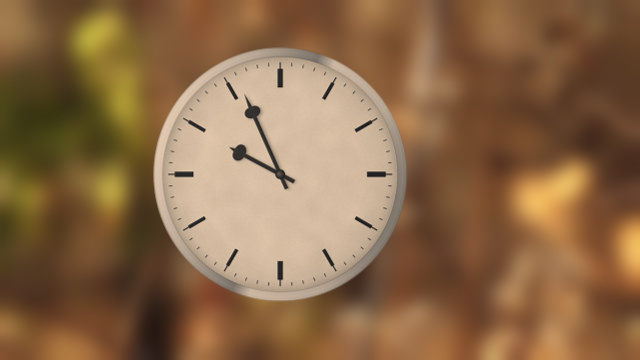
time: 9:56
